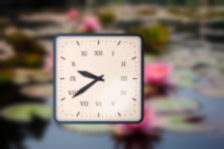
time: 9:39
